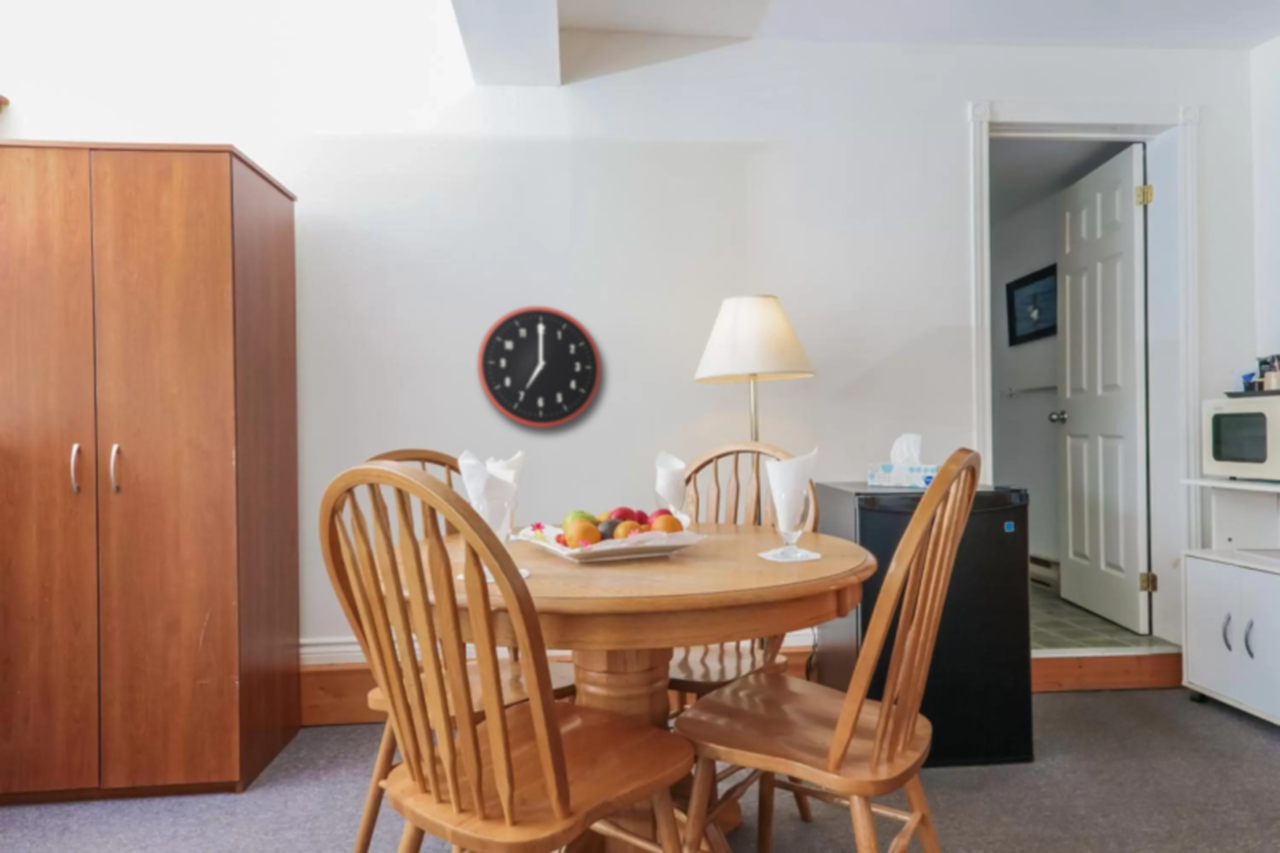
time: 7:00
